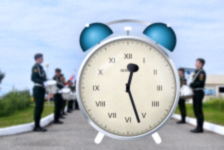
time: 12:27
